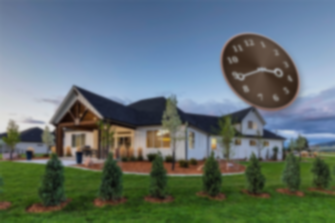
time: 3:44
